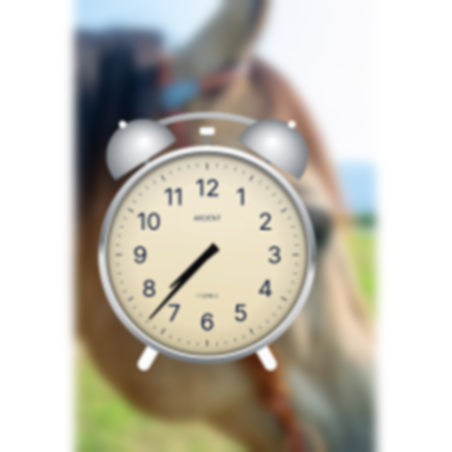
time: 7:37
